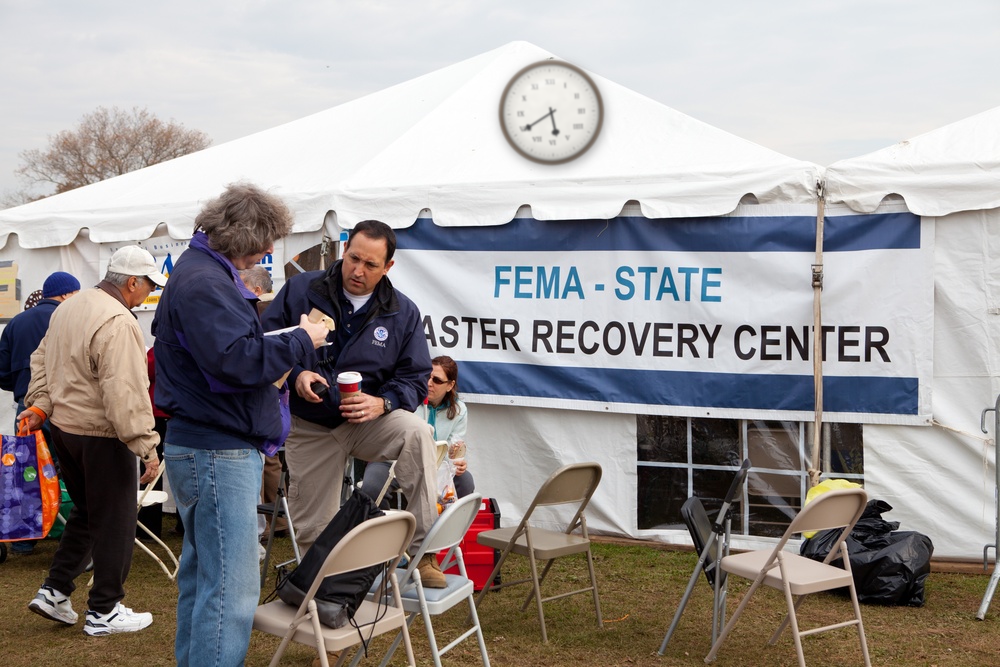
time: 5:40
